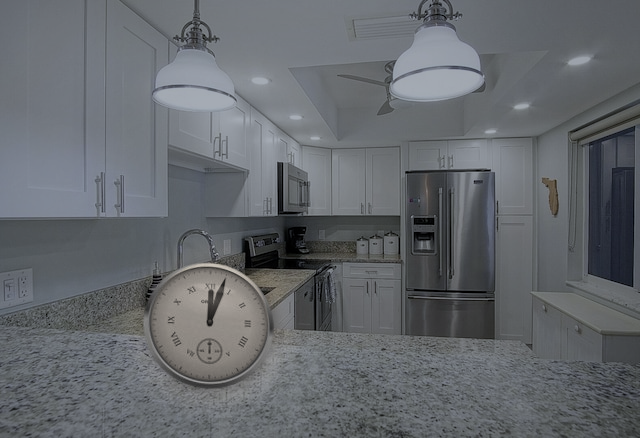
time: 12:03
